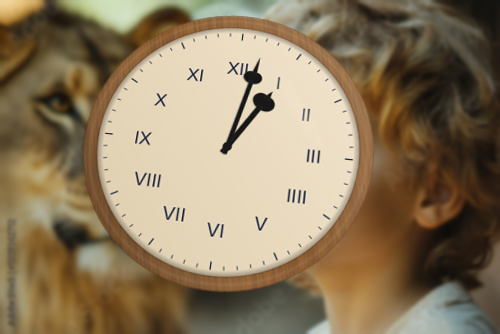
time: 1:02
